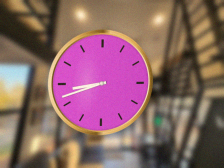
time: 8:42
